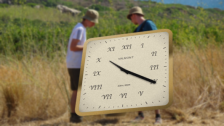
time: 10:20
